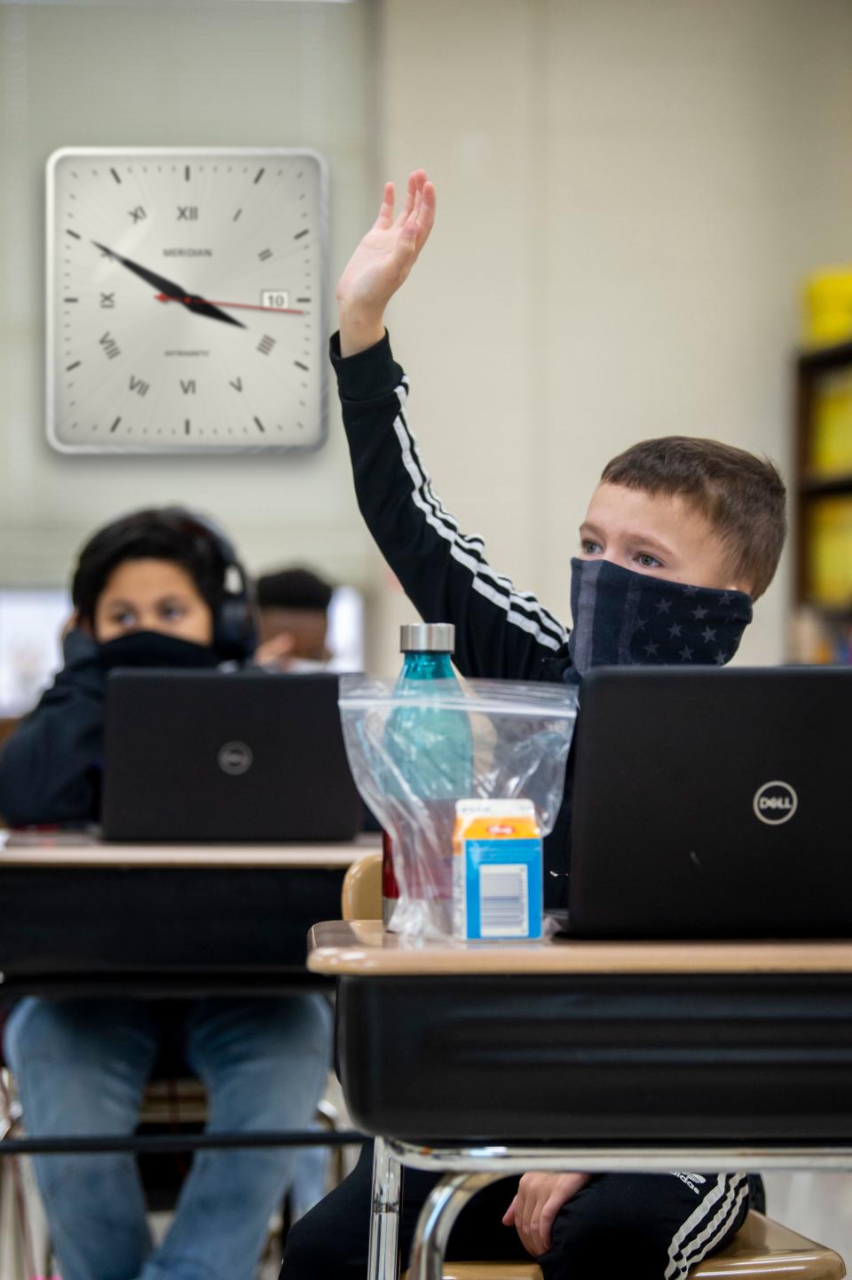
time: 3:50:16
